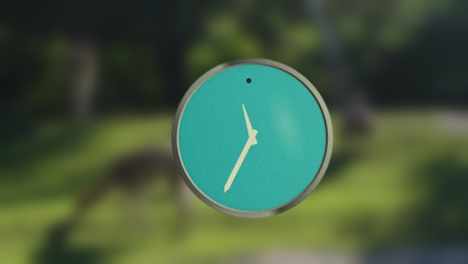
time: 11:35
